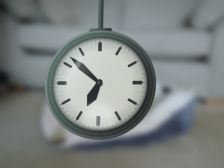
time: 6:52
